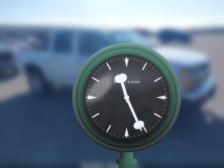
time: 11:26
